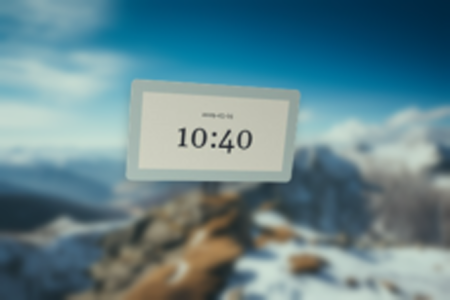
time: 10:40
